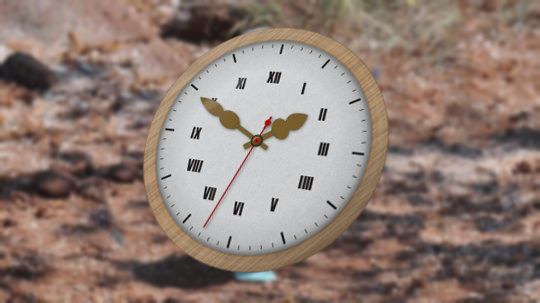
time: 1:49:33
